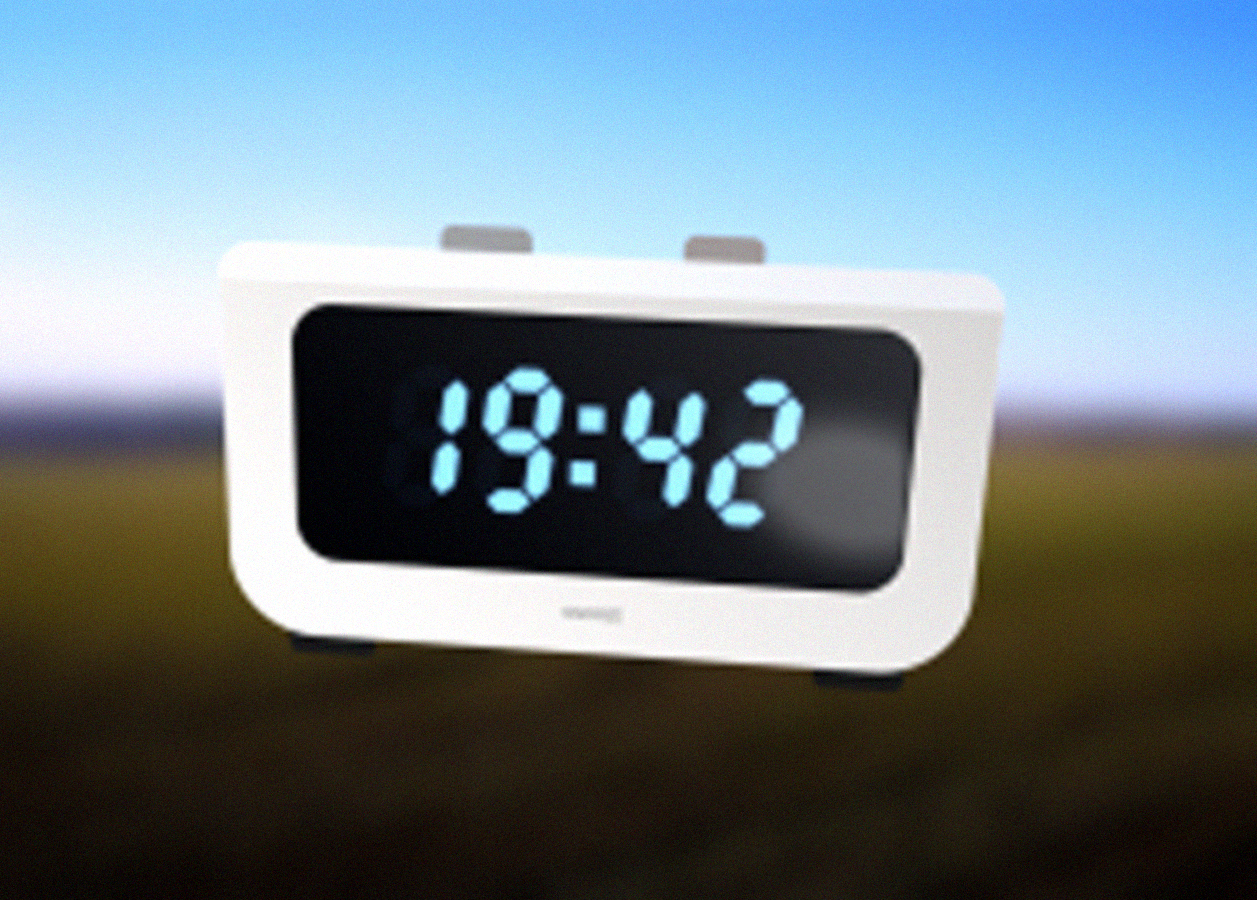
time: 19:42
